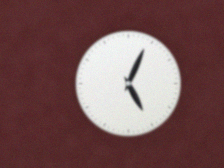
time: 5:04
